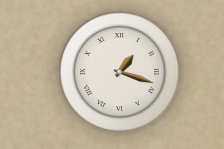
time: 1:18
